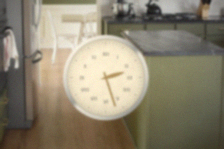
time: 2:27
